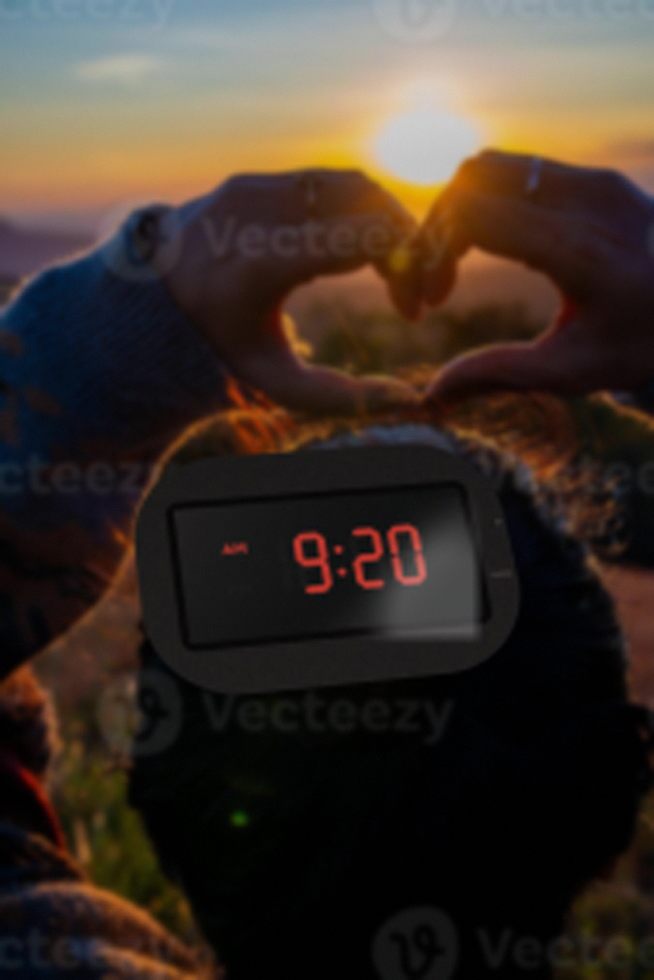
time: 9:20
